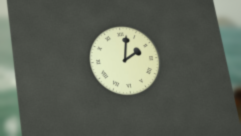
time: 2:02
